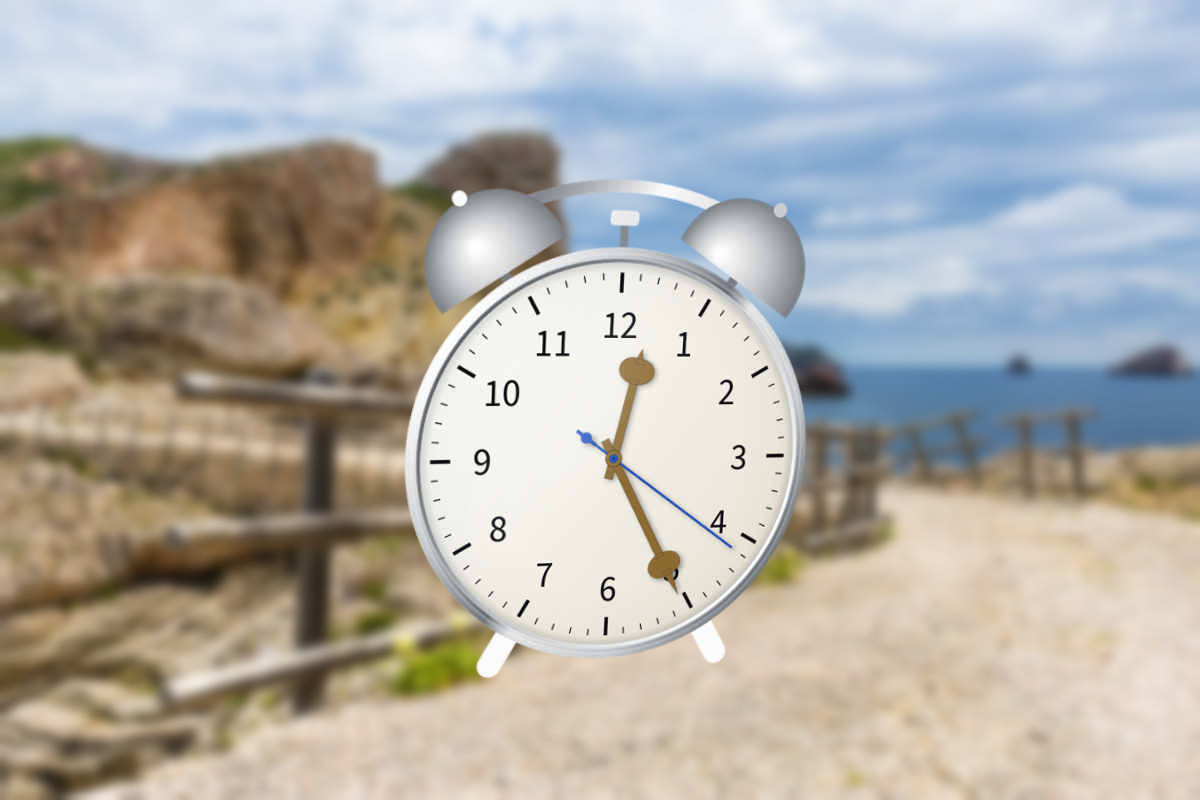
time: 12:25:21
